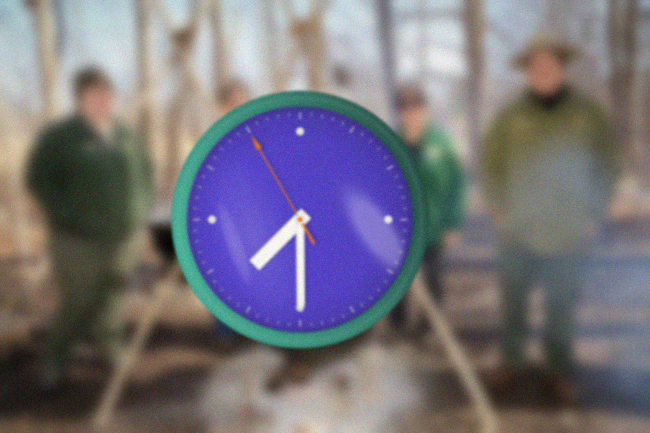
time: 7:29:55
